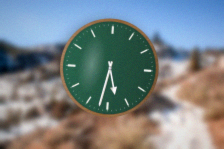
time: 5:32
